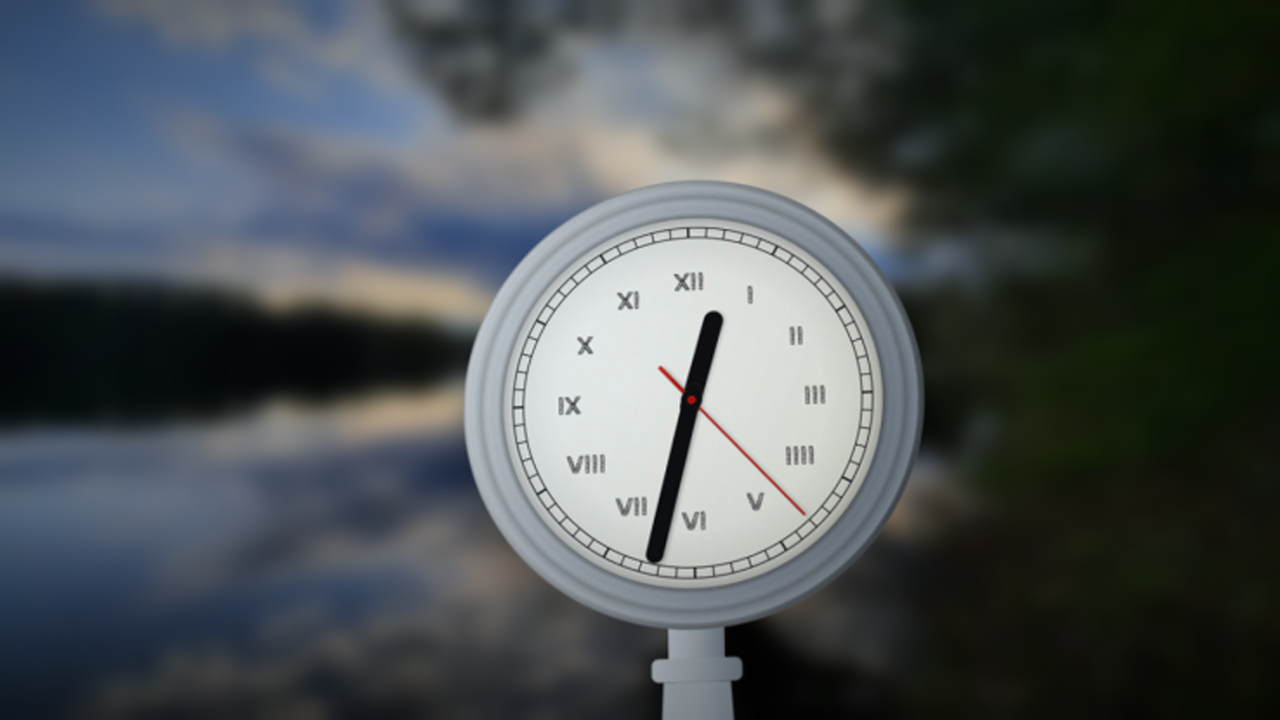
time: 12:32:23
